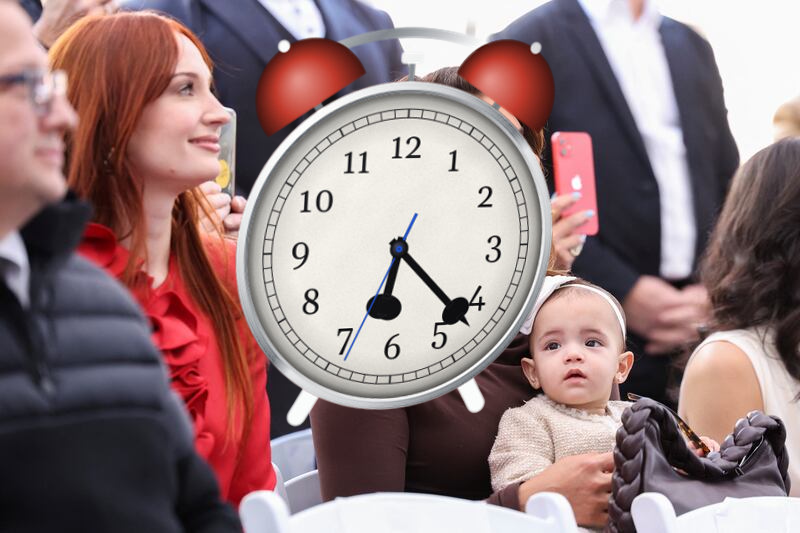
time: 6:22:34
